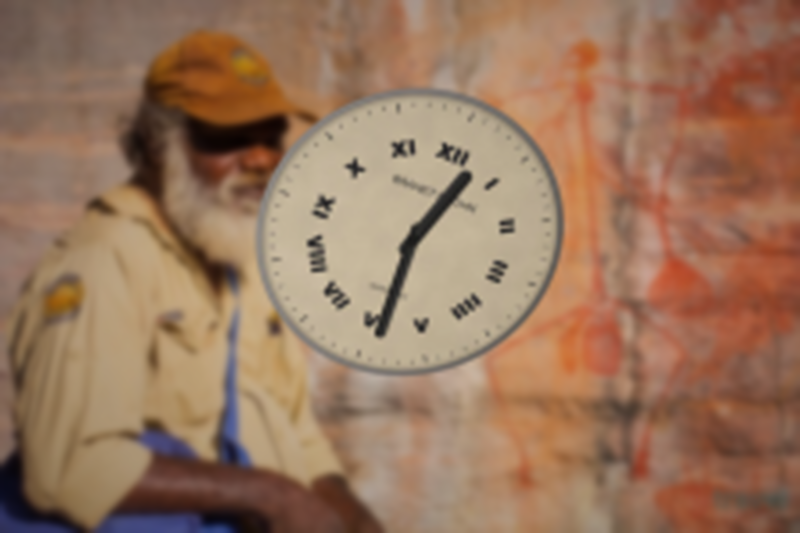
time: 12:29
